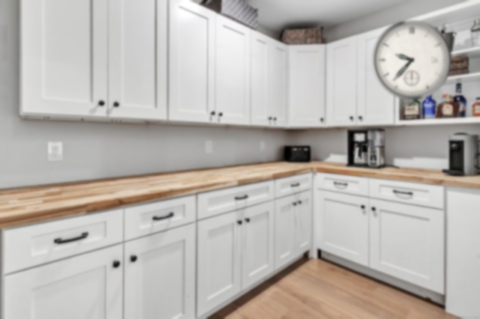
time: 9:37
